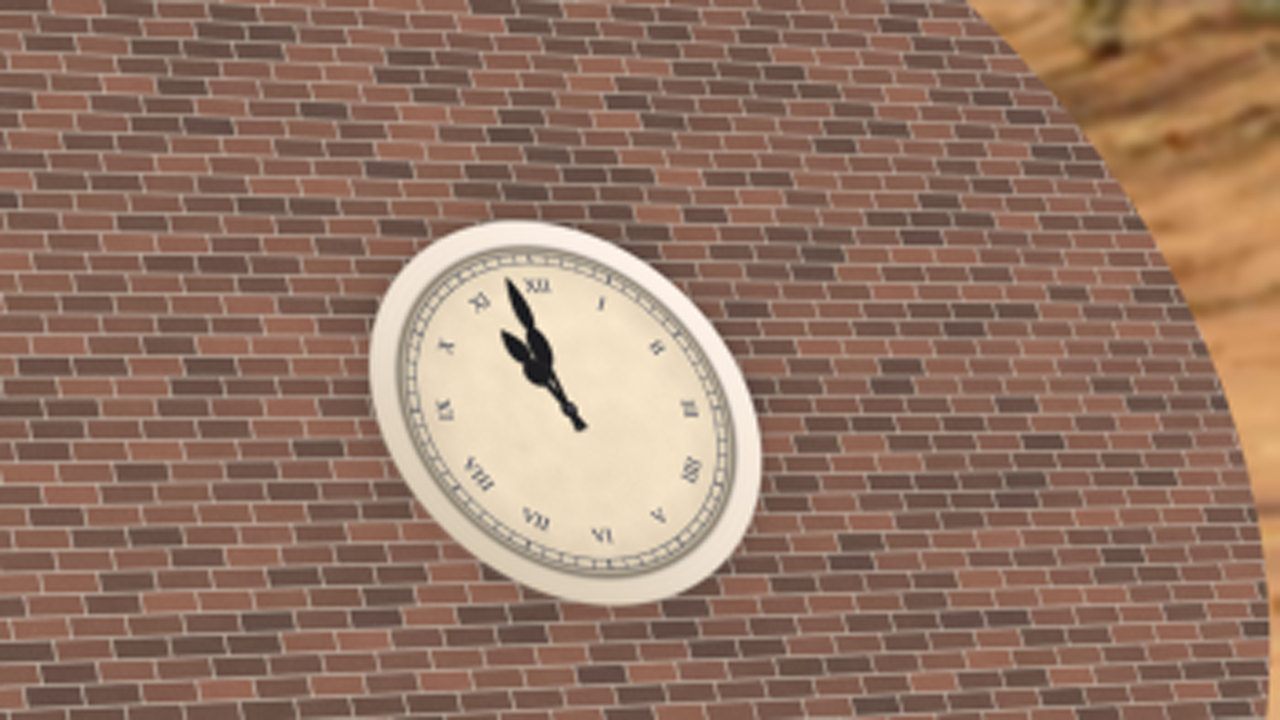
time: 10:58
